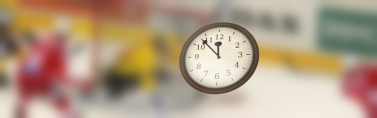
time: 11:53
